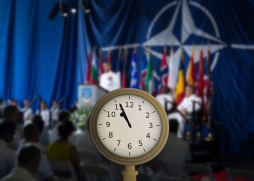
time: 10:56
